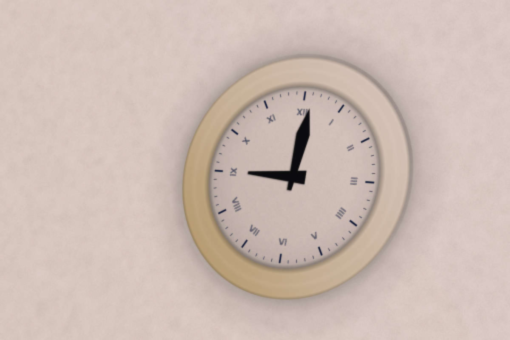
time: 9:01
